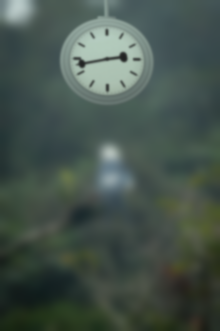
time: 2:43
